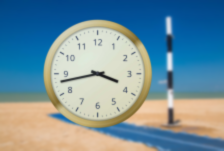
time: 3:43
